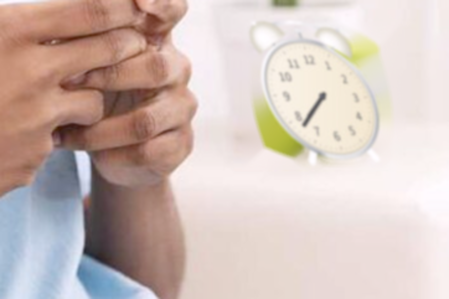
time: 7:38
